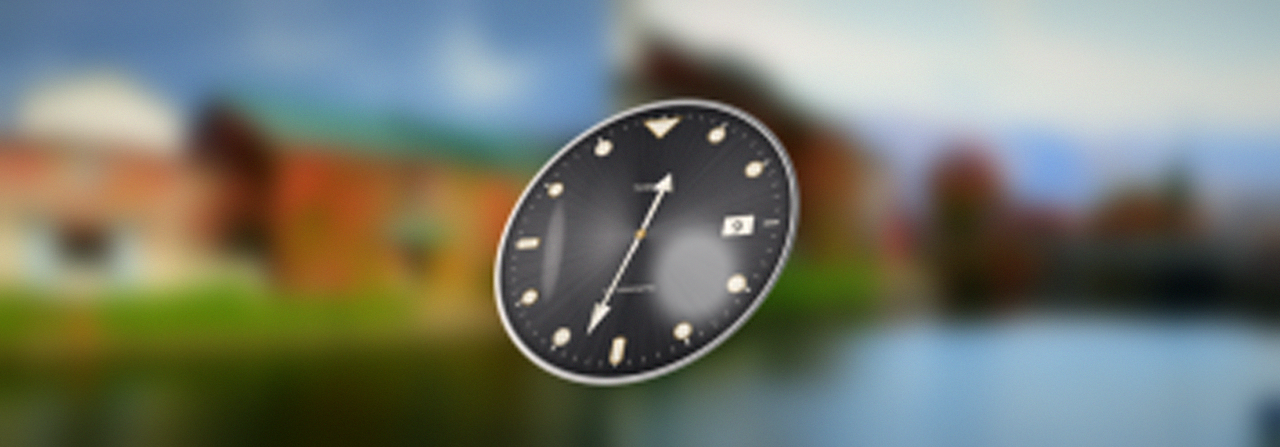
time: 12:33
